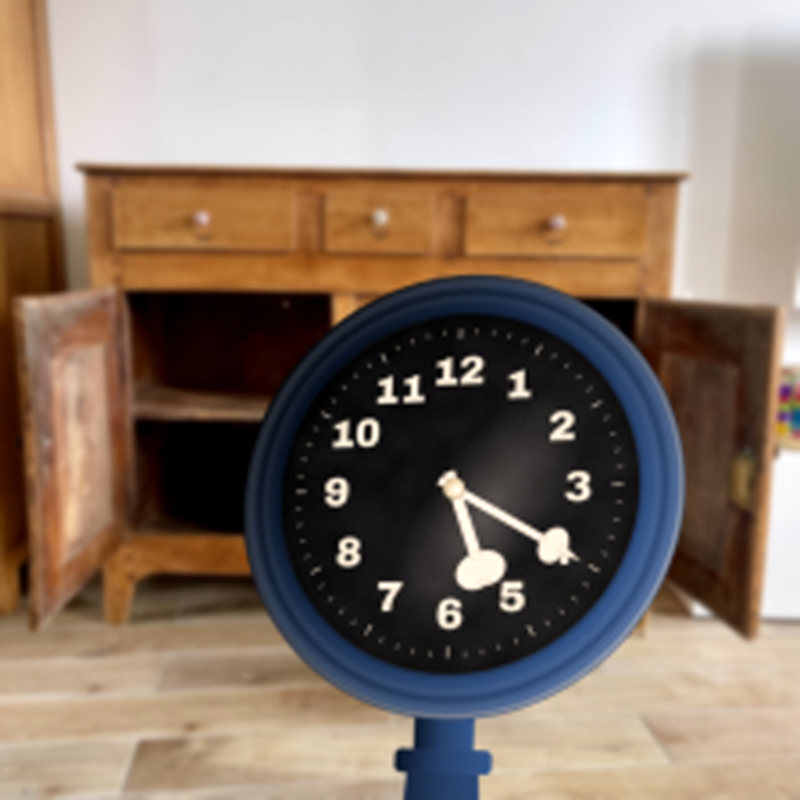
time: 5:20
